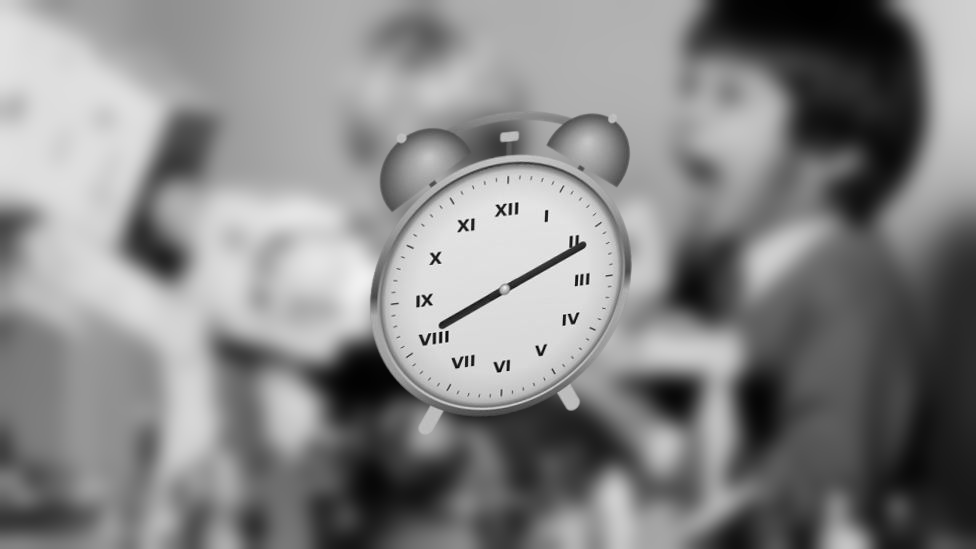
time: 8:11
